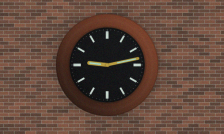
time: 9:13
